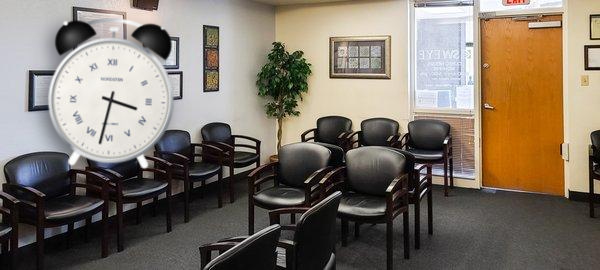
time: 3:32
